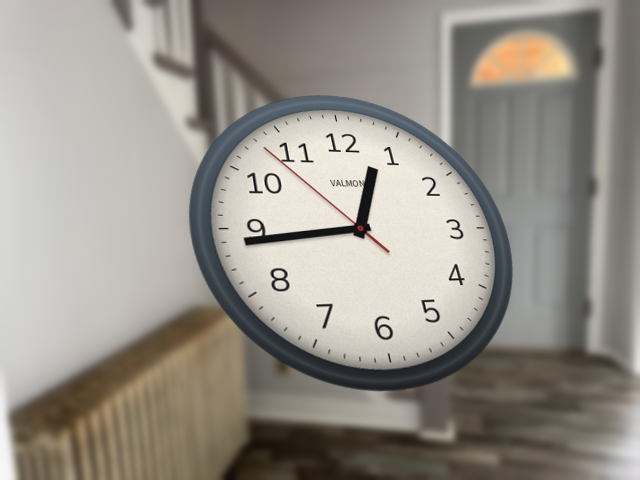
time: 12:43:53
